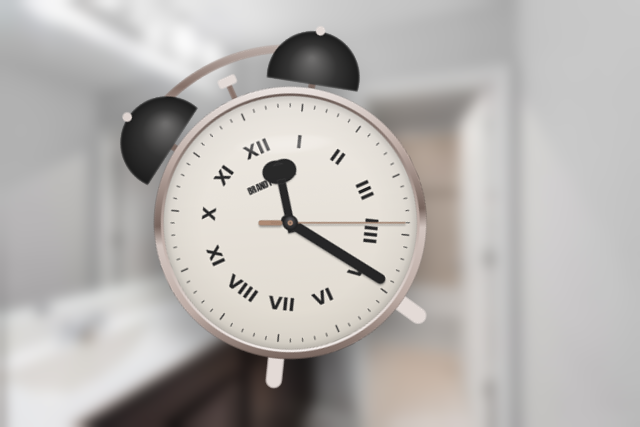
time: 12:24:19
